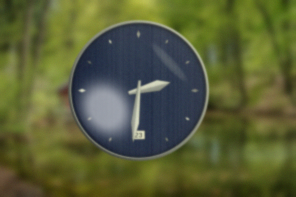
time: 2:31
